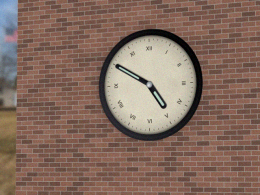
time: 4:50
